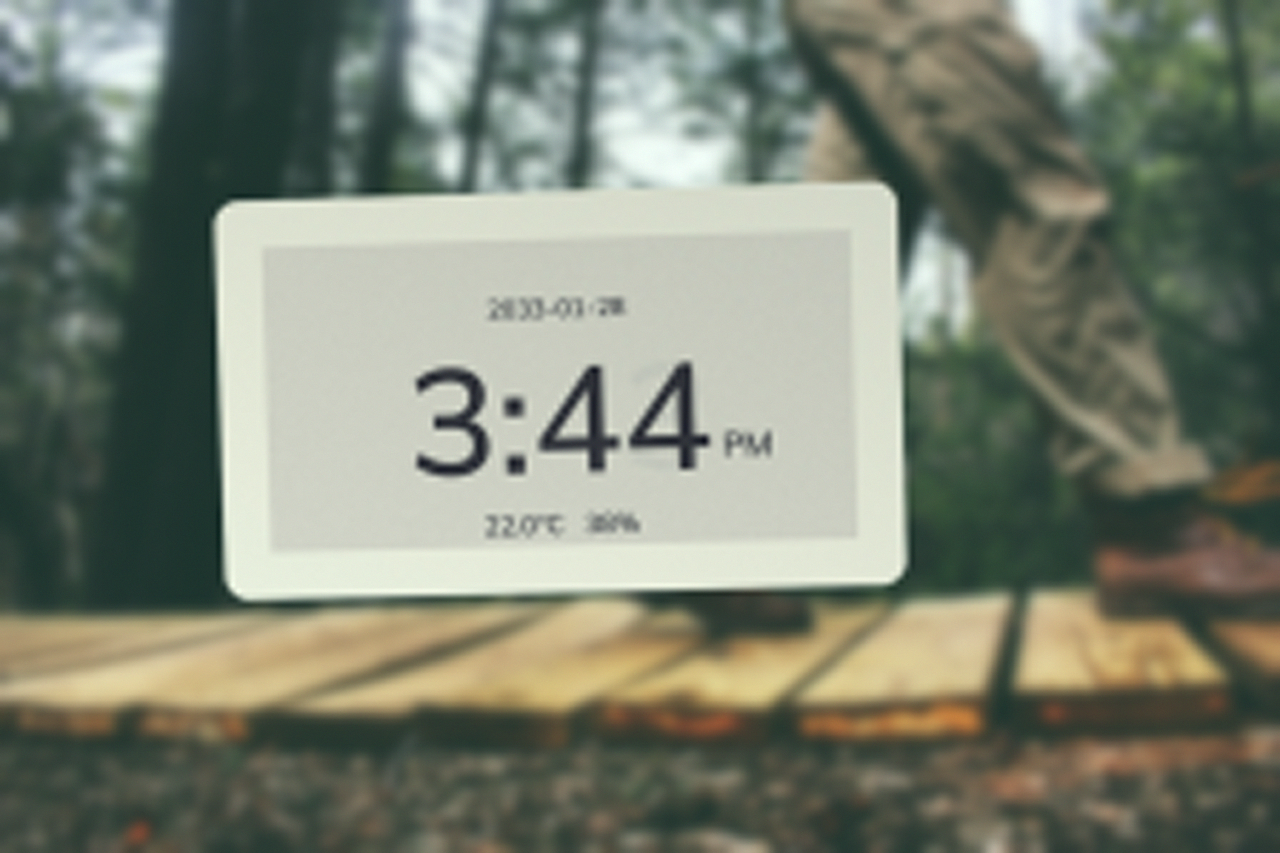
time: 3:44
